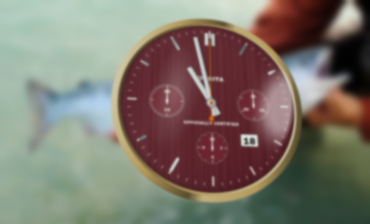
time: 10:58
